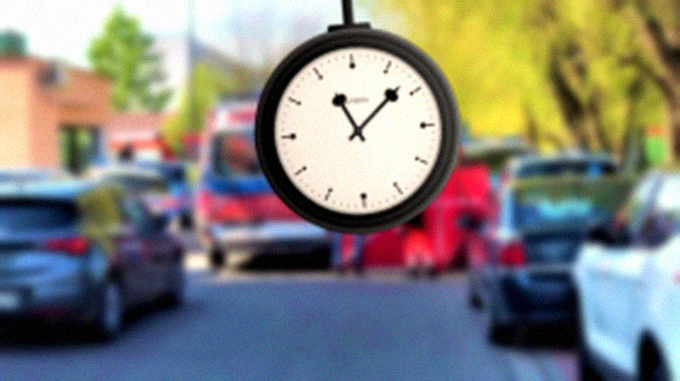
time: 11:08
